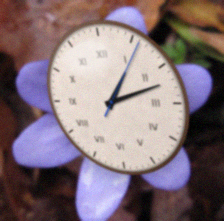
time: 1:12:06
